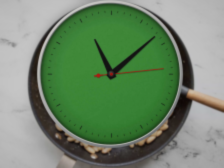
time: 11:08:14
